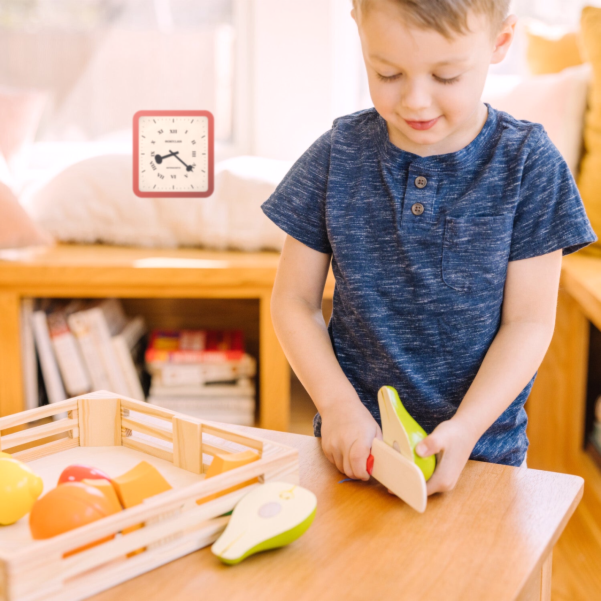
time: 8:22
